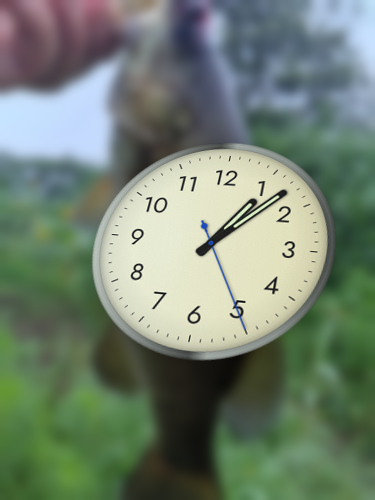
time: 1:07:25
